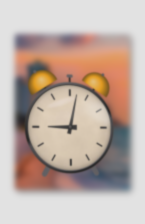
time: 9:02
